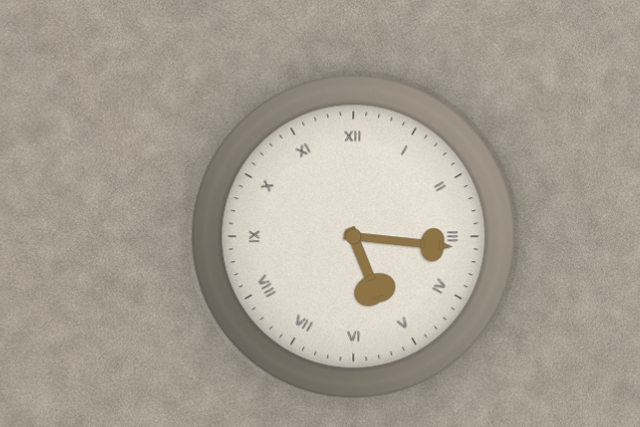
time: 5:16
